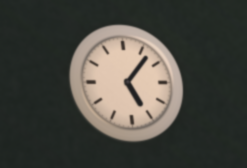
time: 5:07
